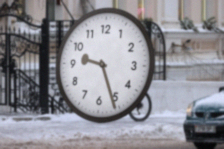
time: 9:26
